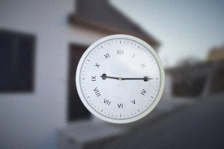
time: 9:15
